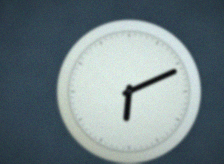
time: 6:11
